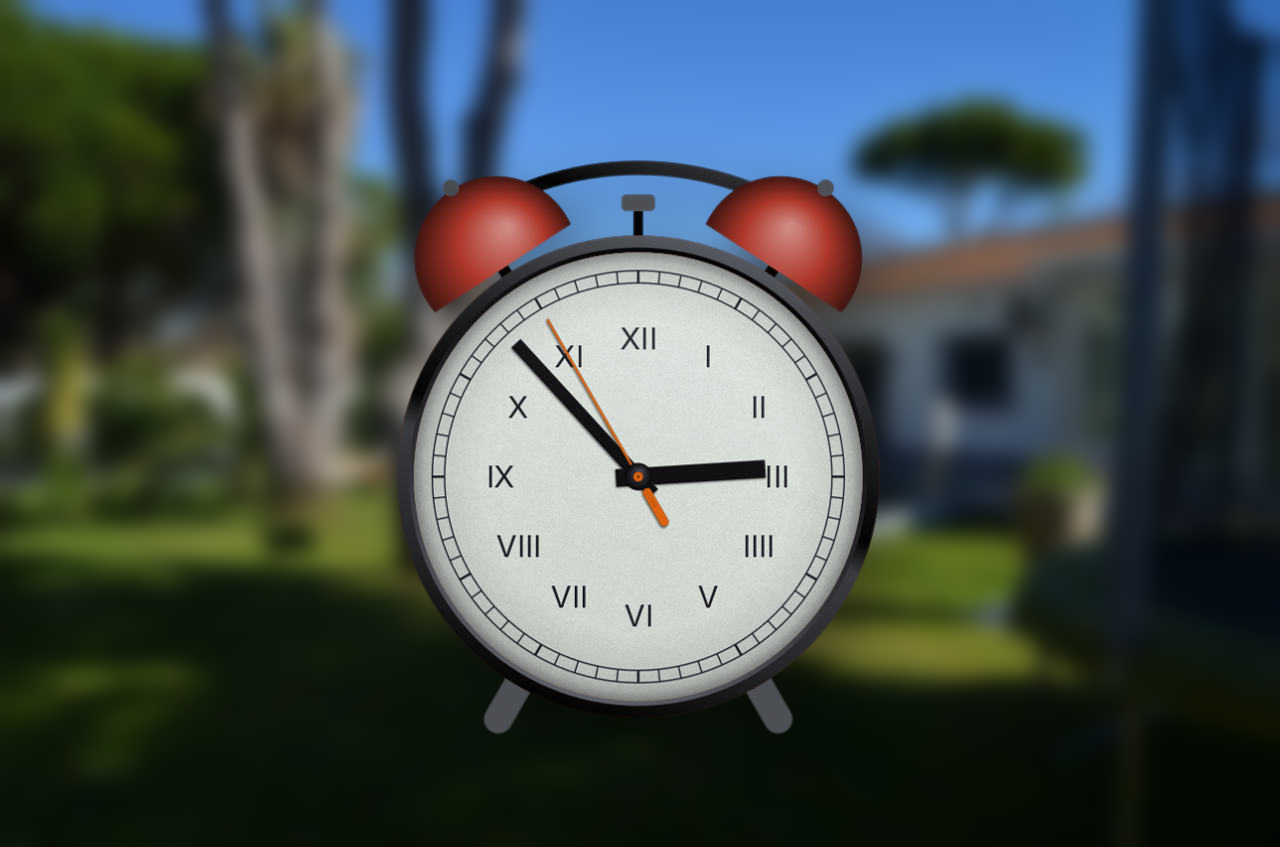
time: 2:52:55
